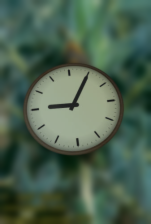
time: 9:05
